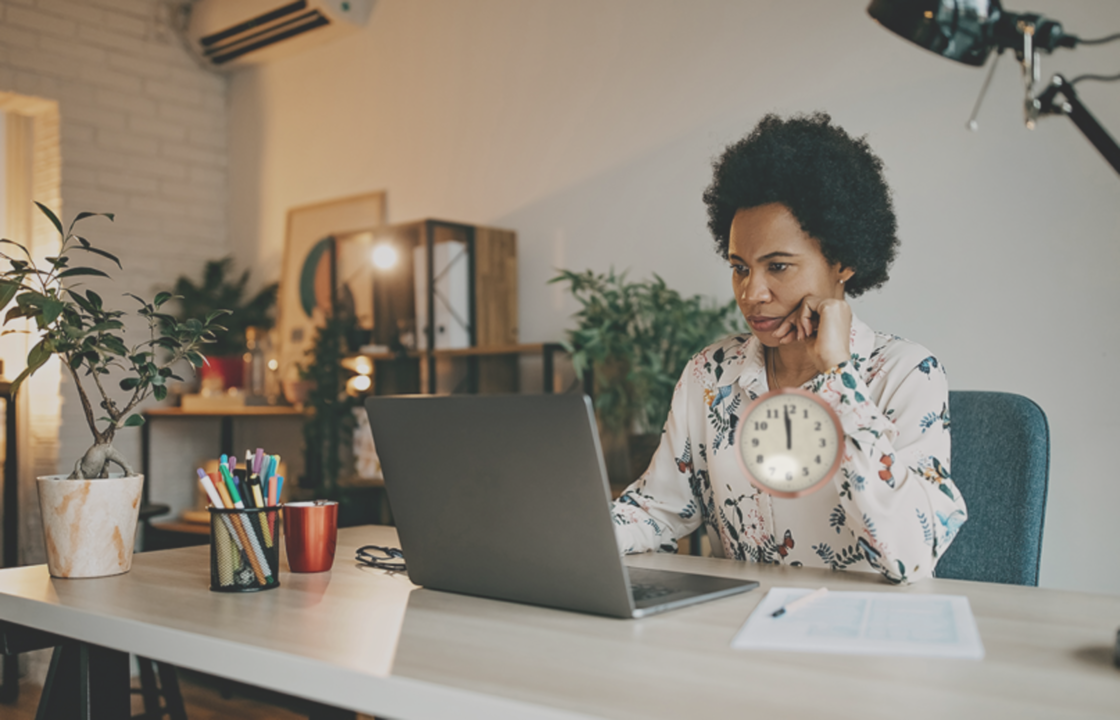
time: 11:59
